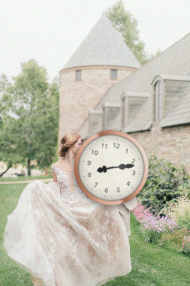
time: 8:12
